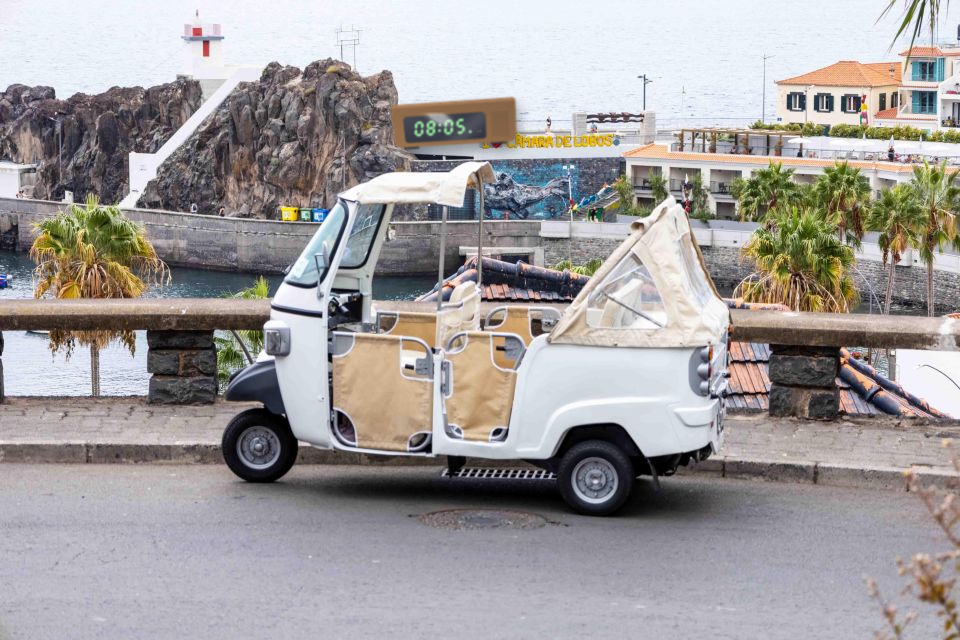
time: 8:05
